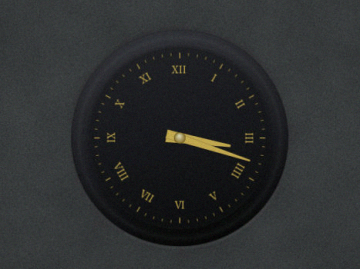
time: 3:18
